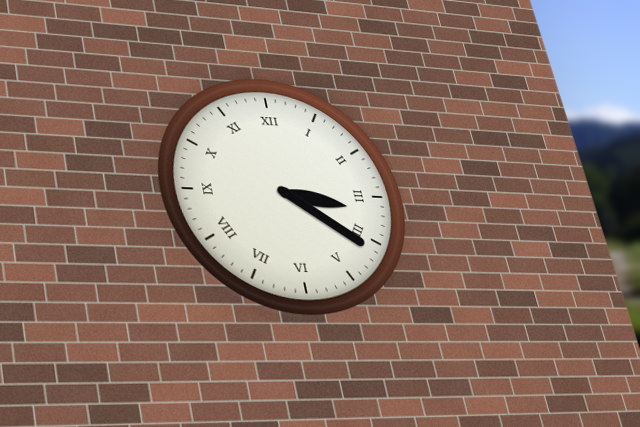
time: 3:21
